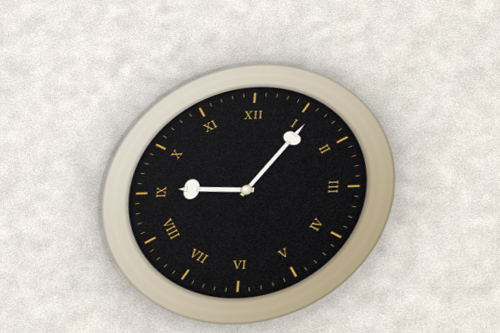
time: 9:06
